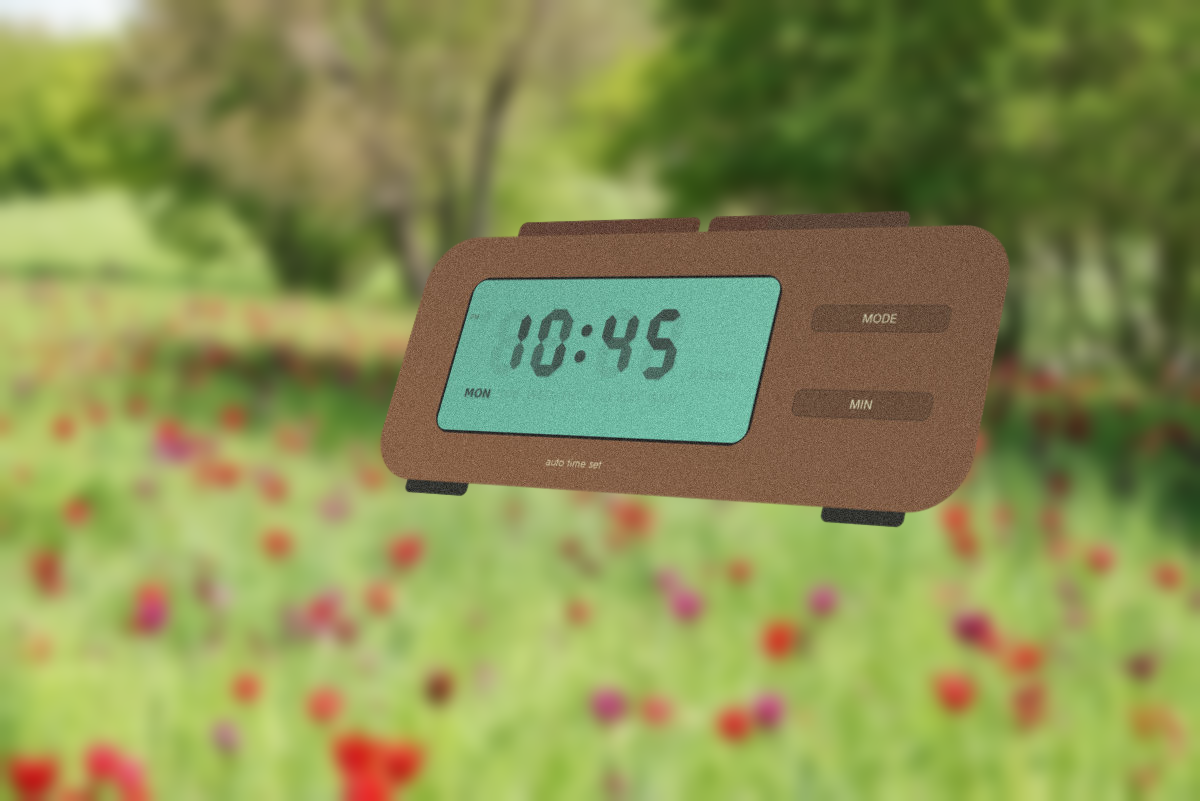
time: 10:45
